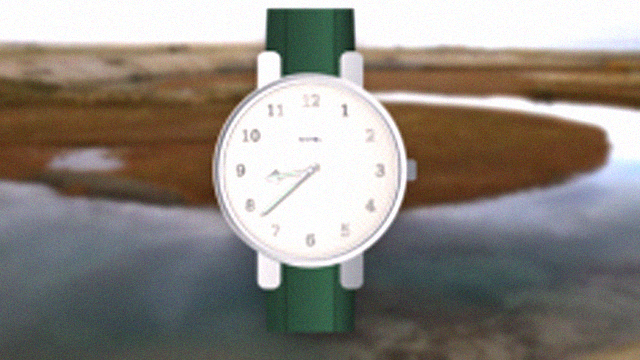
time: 8:38
